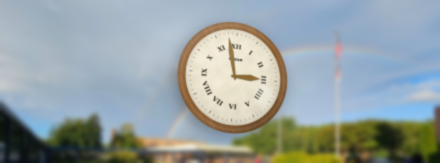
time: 2:58
